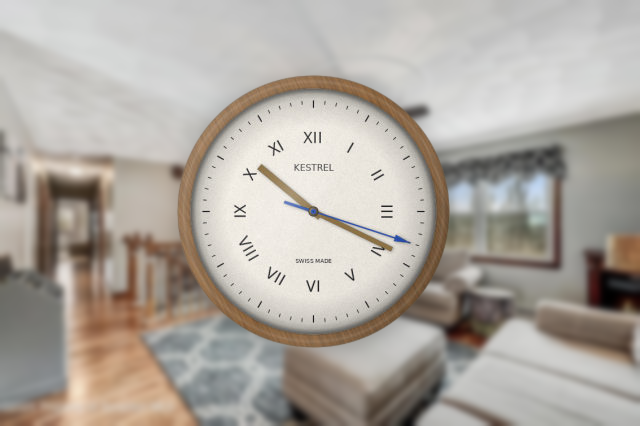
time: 10:19:18
